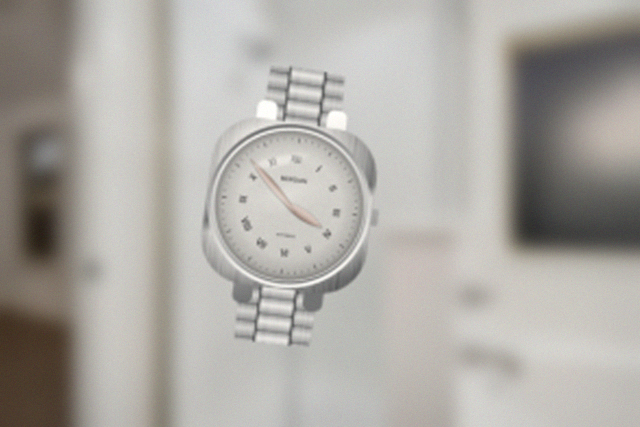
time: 3:52
